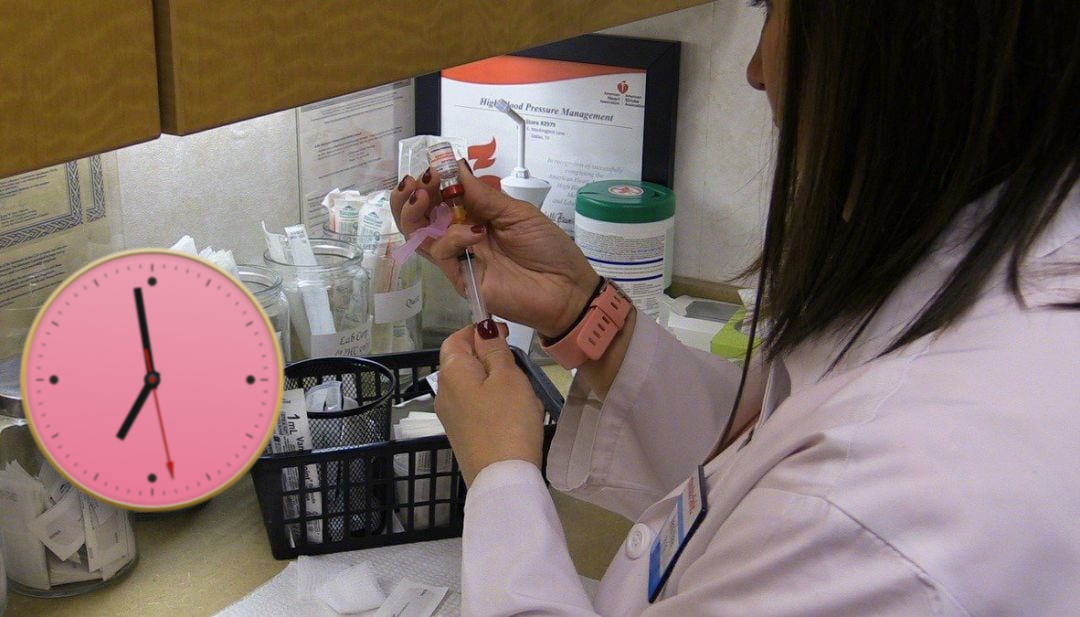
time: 6:58:28
